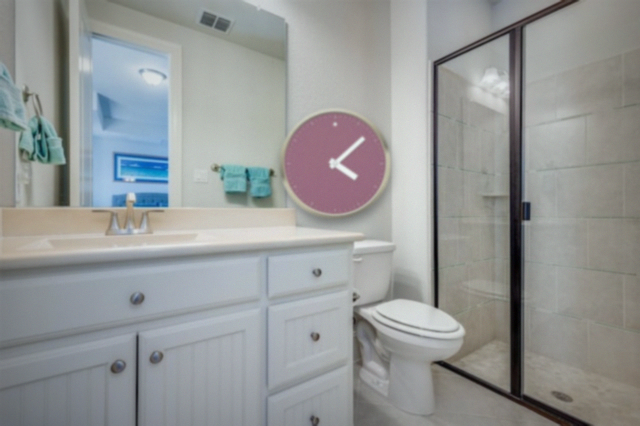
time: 4:08
